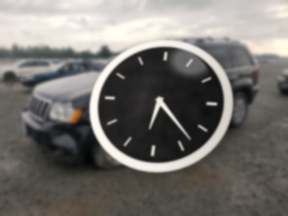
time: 6:23
